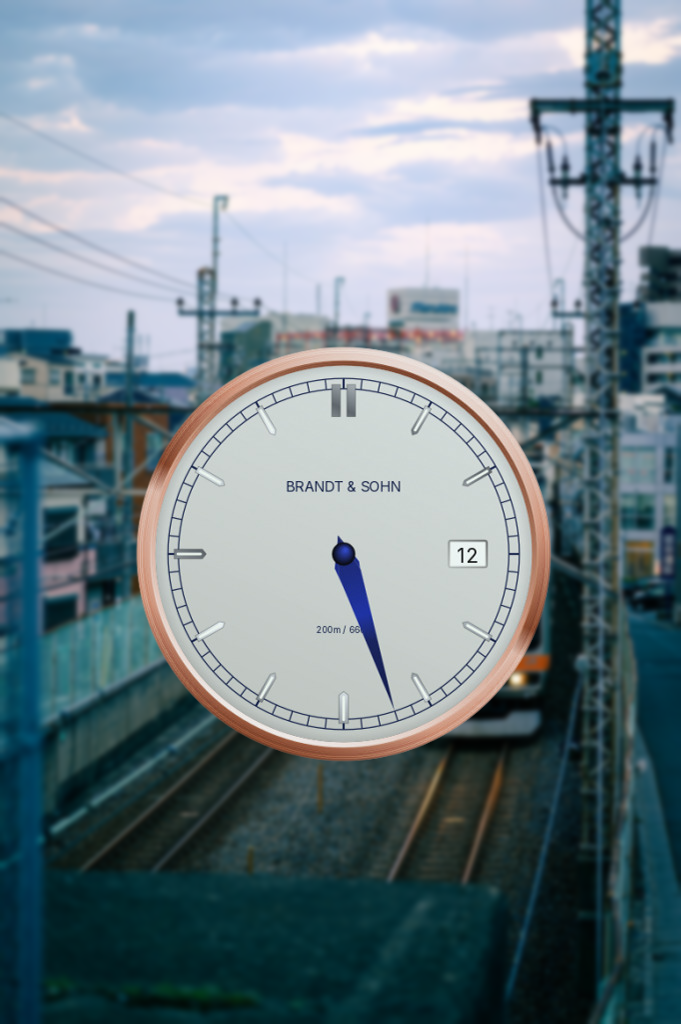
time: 5:27
